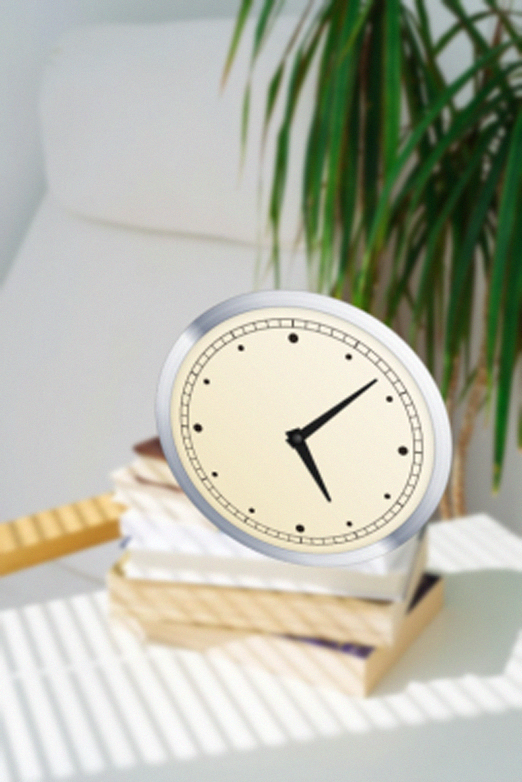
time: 5:08
